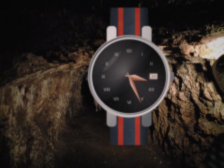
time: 3:26
